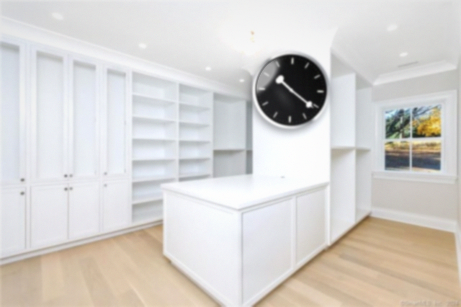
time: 10:21
